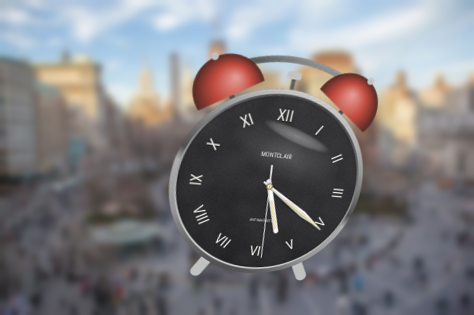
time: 5:20:29
